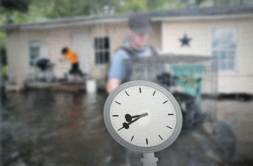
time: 8:40
